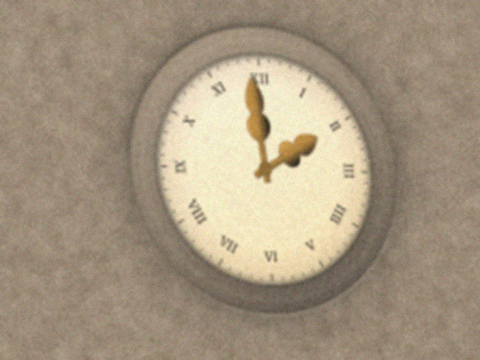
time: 1:59
